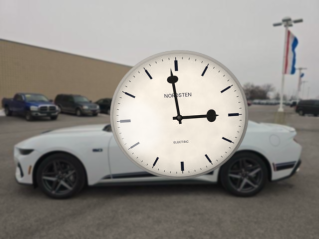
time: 2:59
